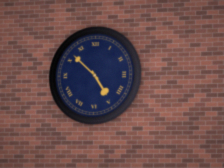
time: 4:52
